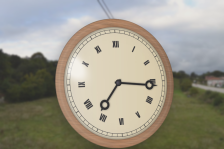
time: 7:16
